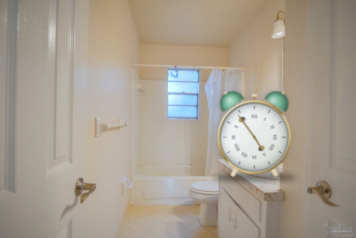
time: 4:54
